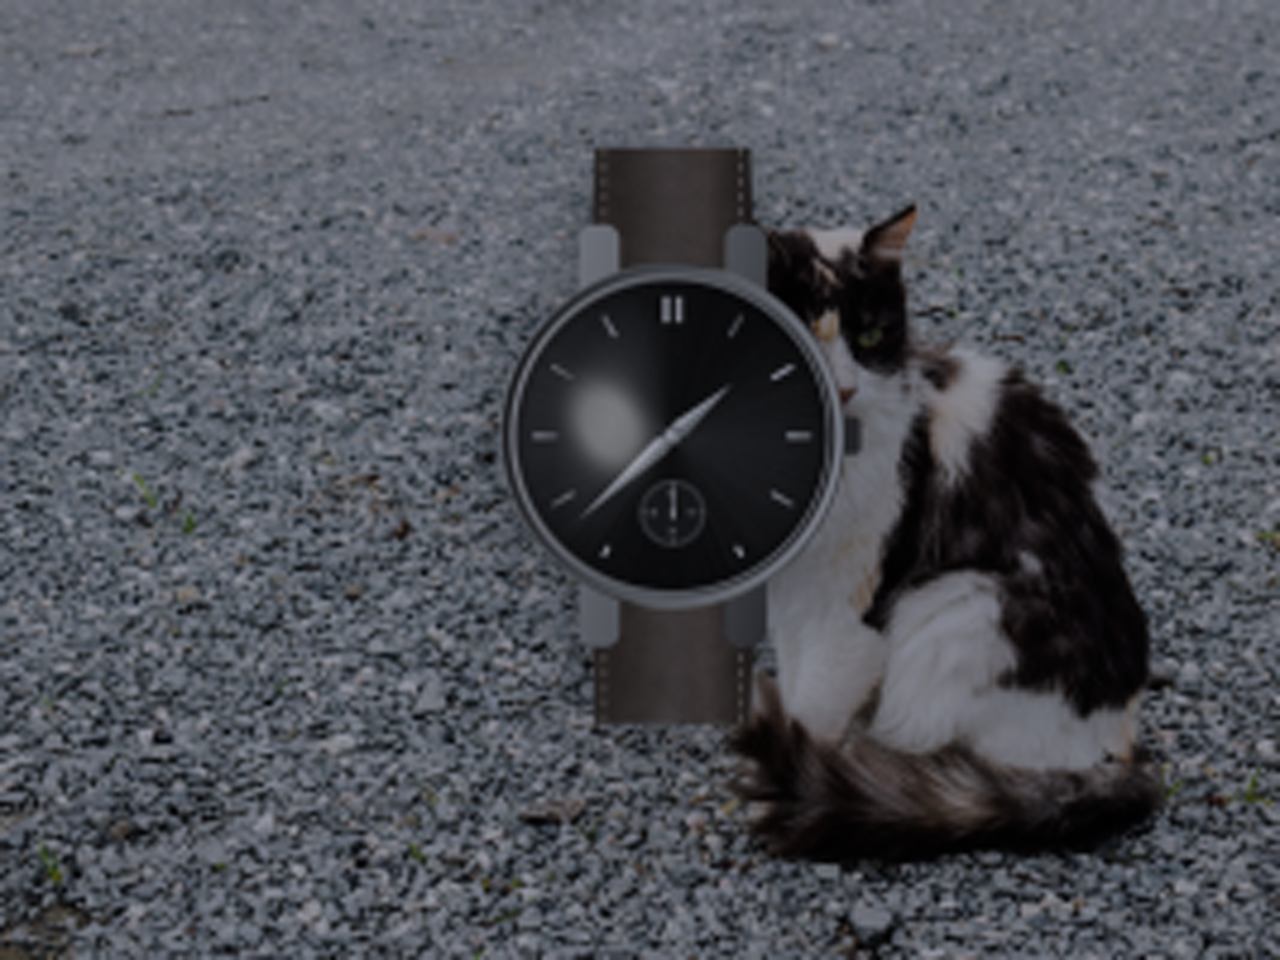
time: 1:38
